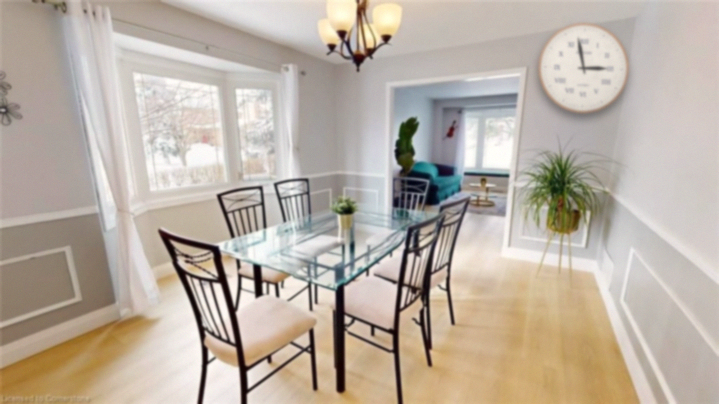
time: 2:58
